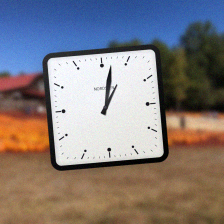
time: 1:02
